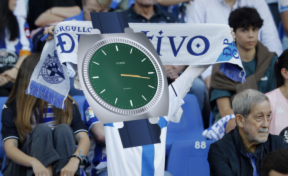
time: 3:17
